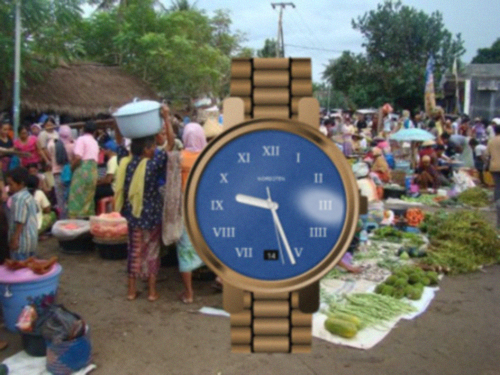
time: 9:26:28
